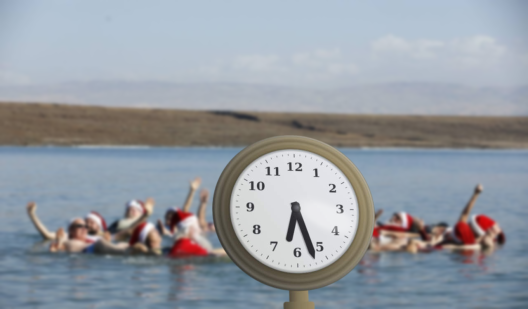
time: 6:27
